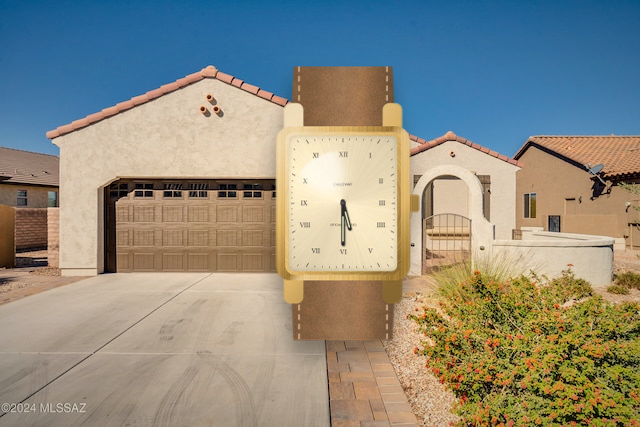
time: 5:30
